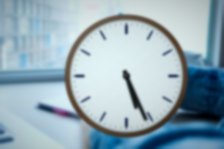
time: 5:26
